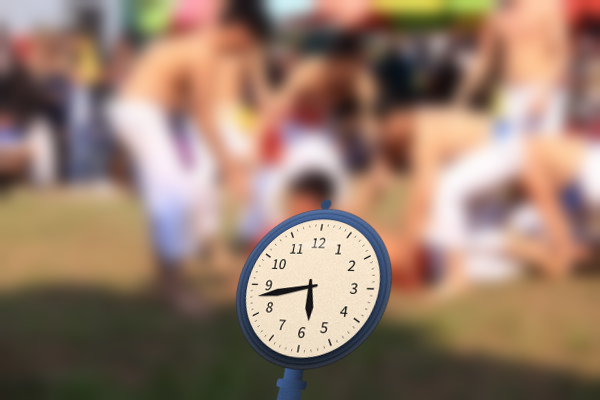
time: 5:43
